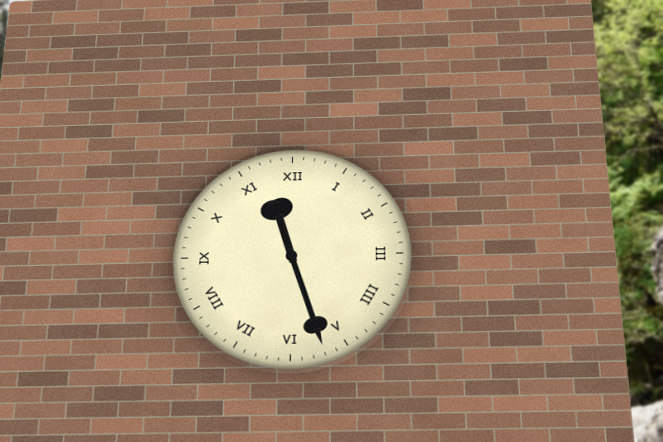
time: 11:27
